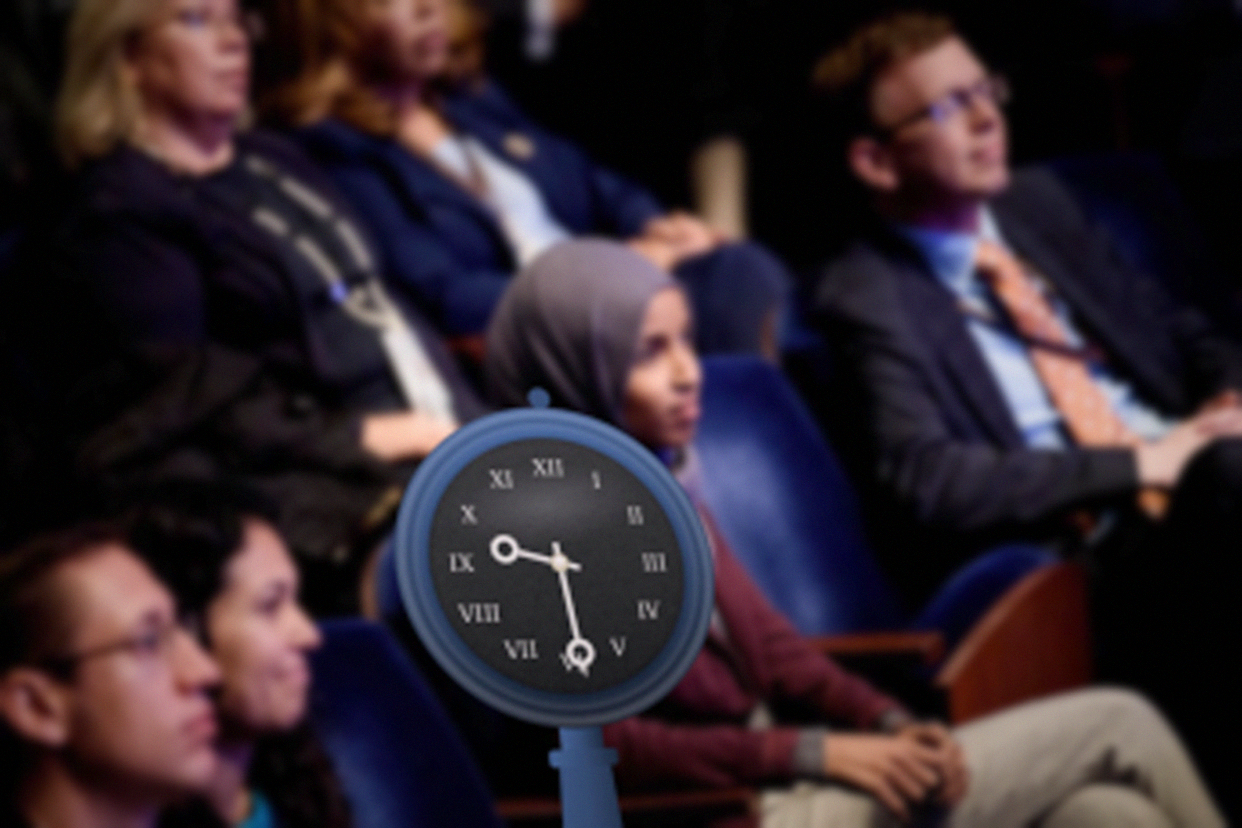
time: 9:29
